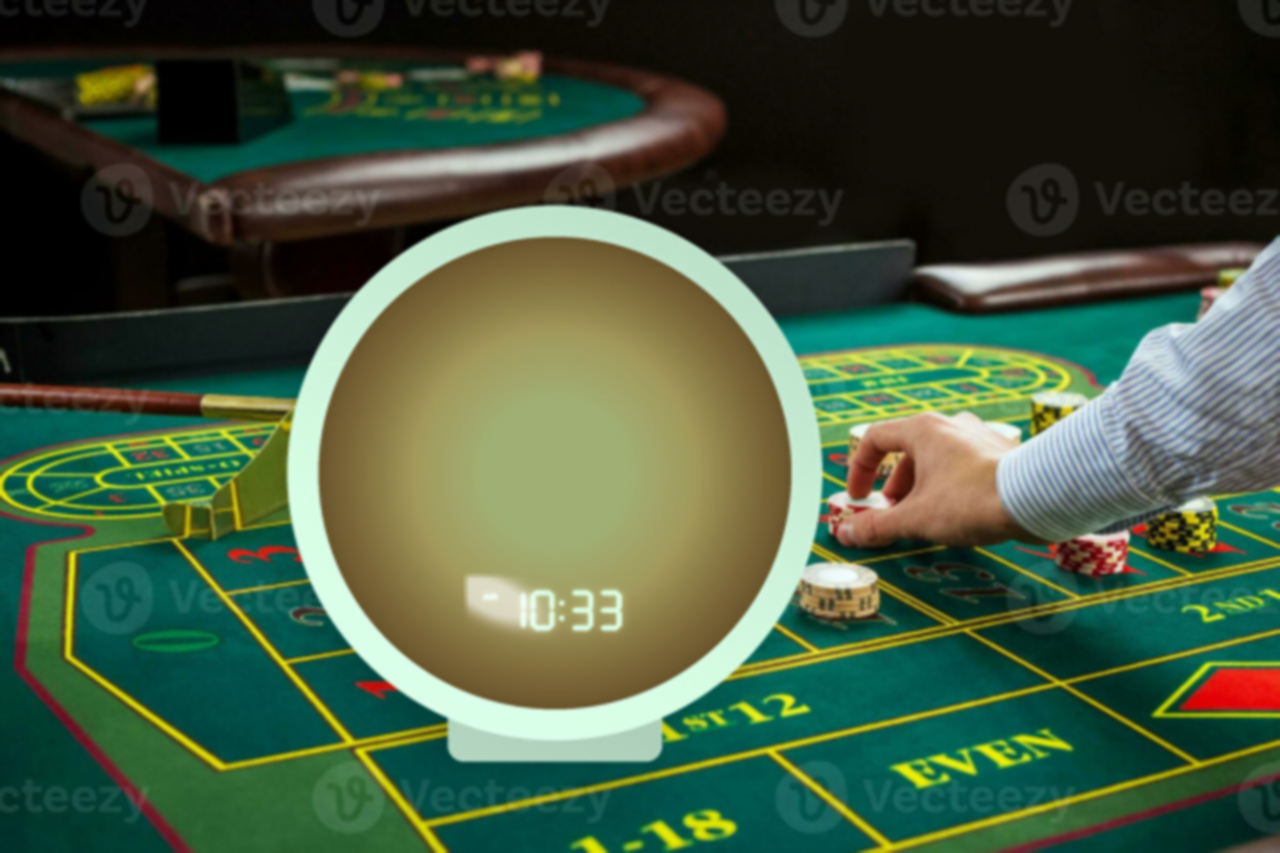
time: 10:33
